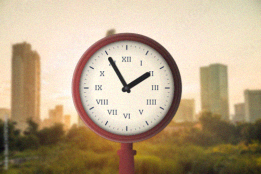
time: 1:55
